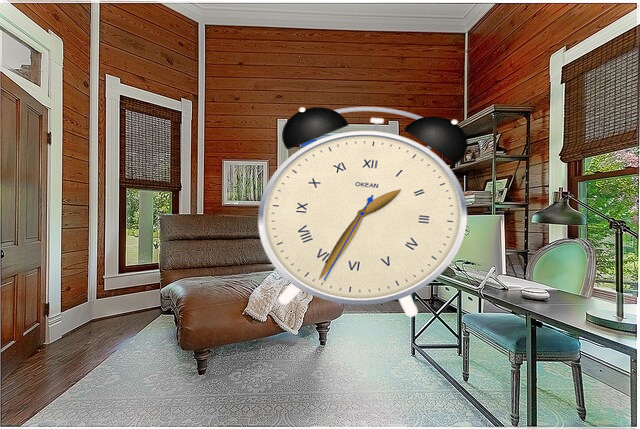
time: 1:33:33
